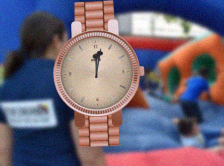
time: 12:02
